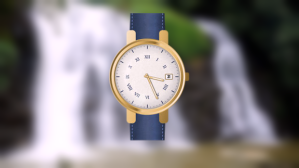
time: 3:26
